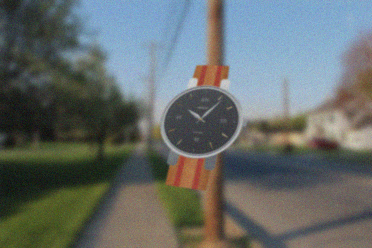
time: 10:06
